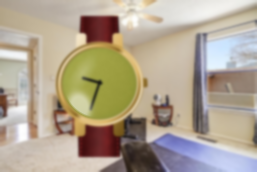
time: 9:33
